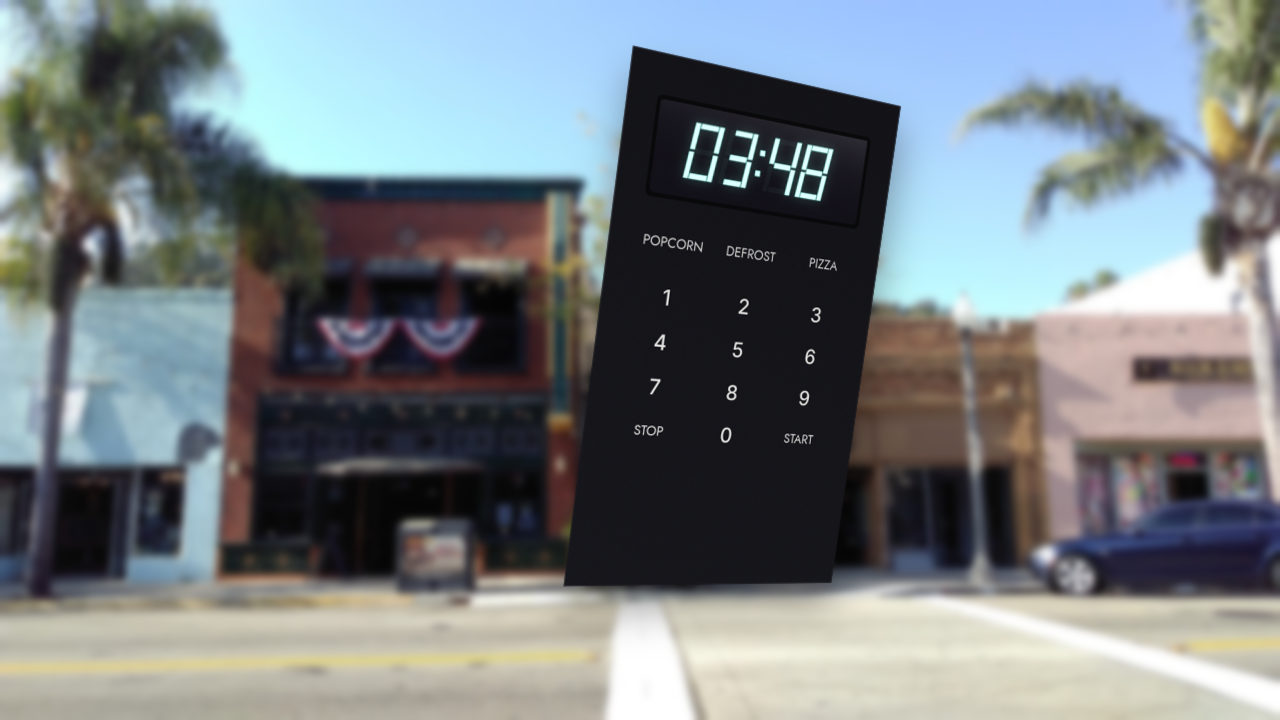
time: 3:48
